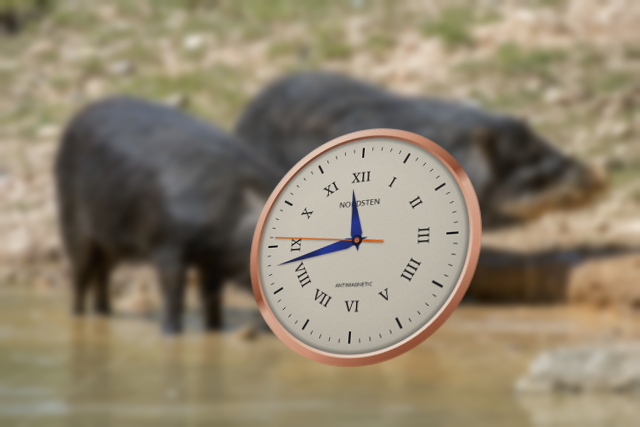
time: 11:42:46
